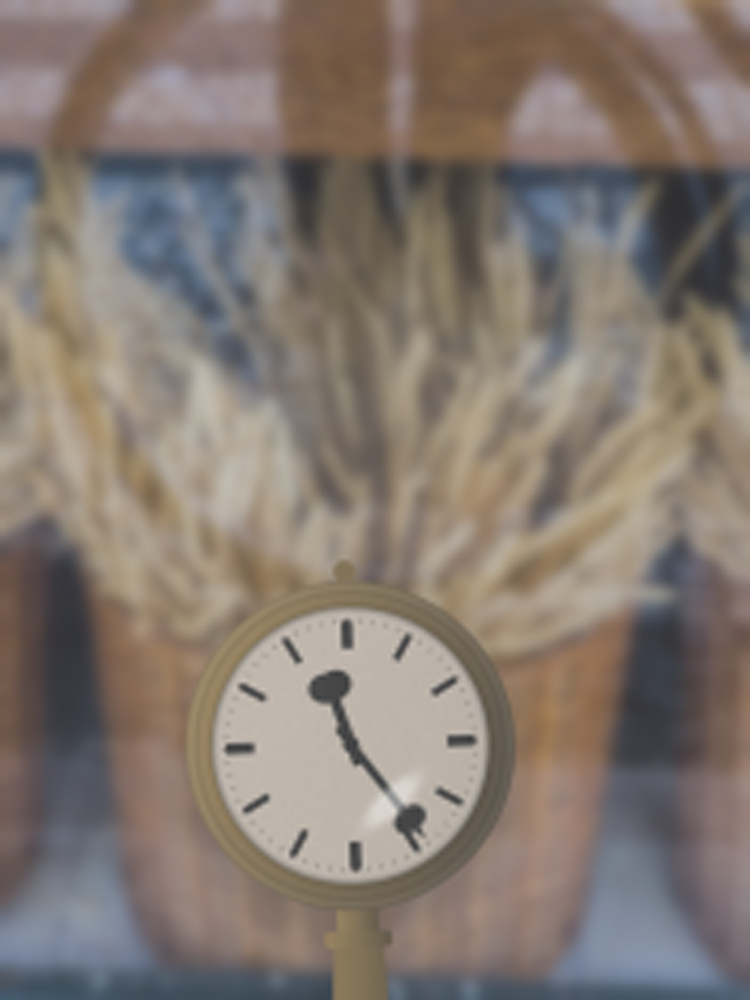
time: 11:24
